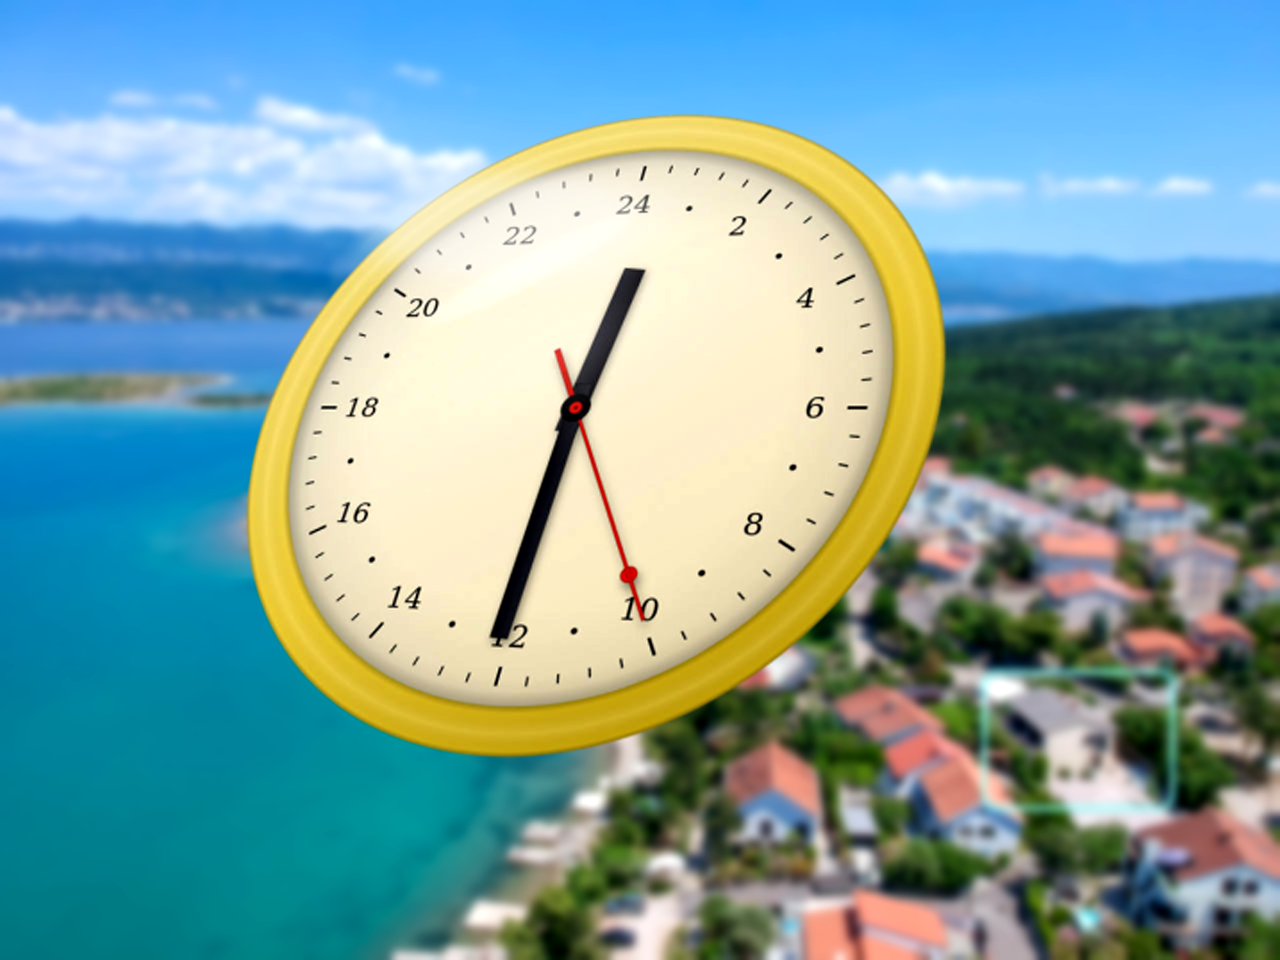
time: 0:30:25
